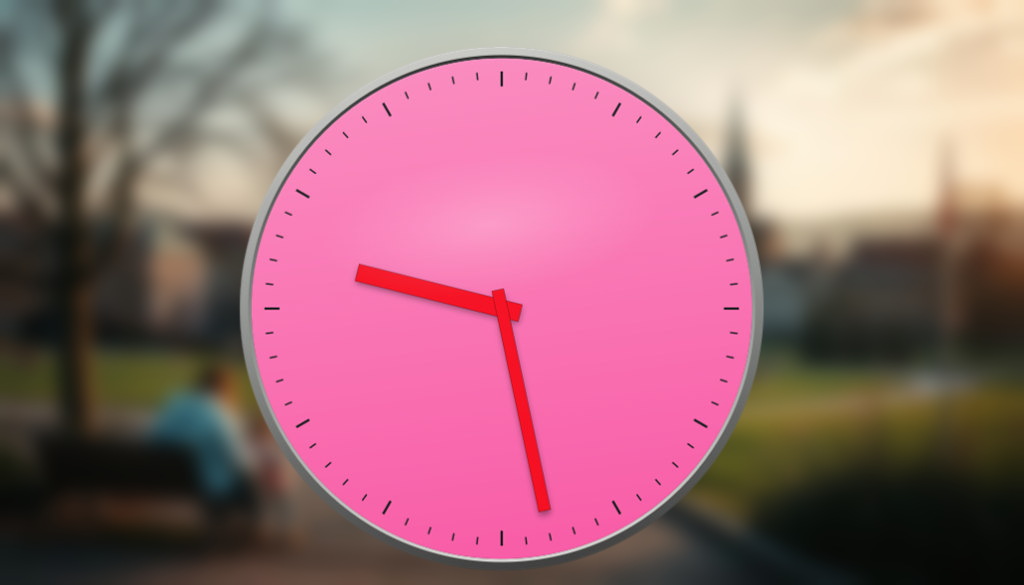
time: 9:28
